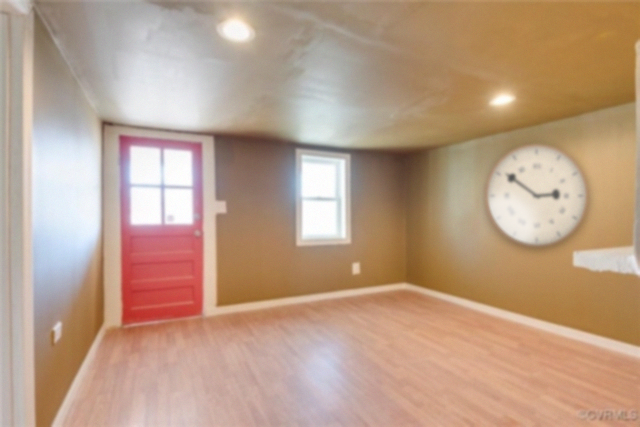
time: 2:51
